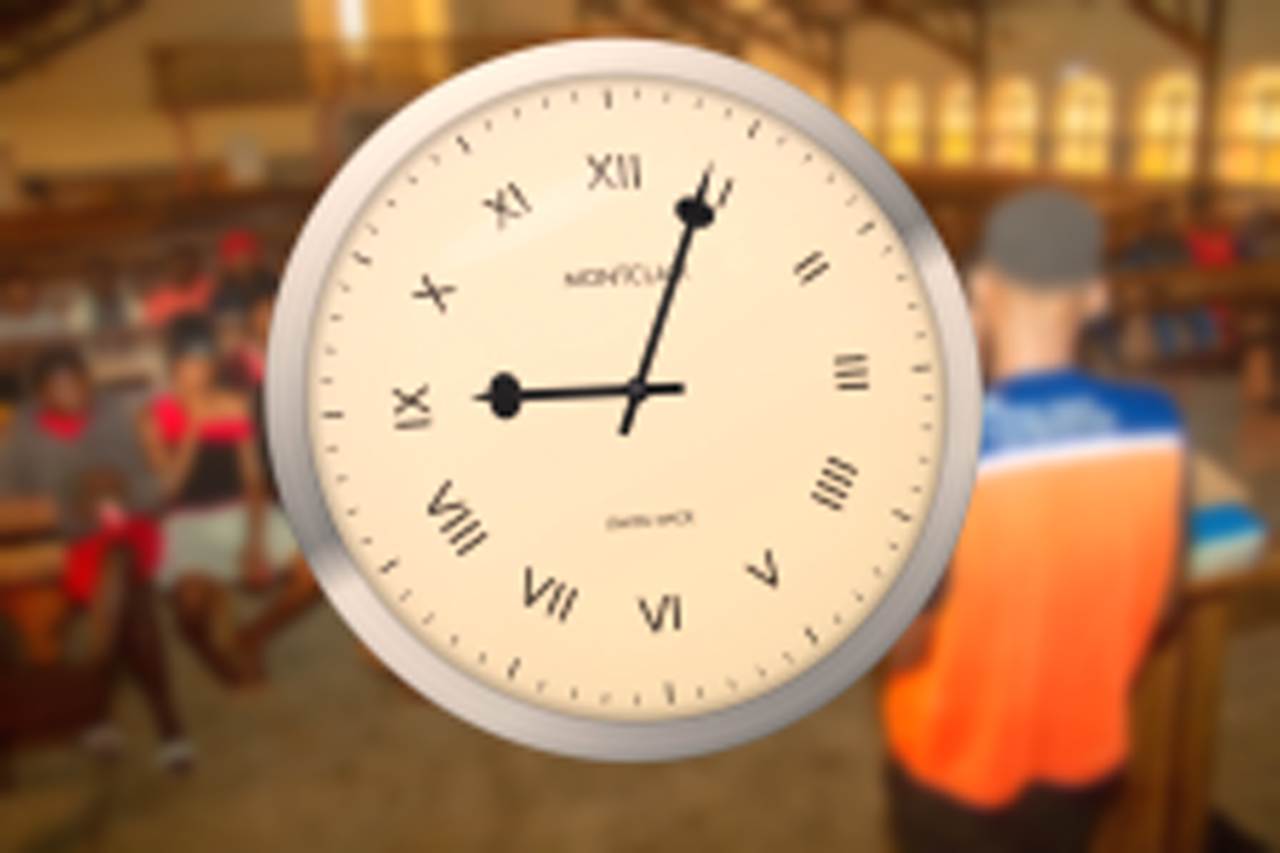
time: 9:04
